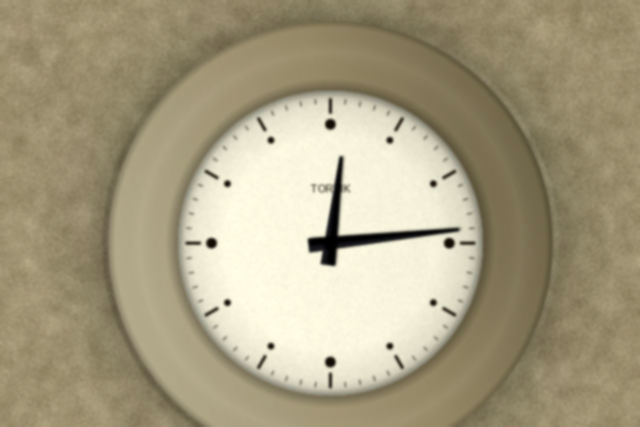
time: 12:14
